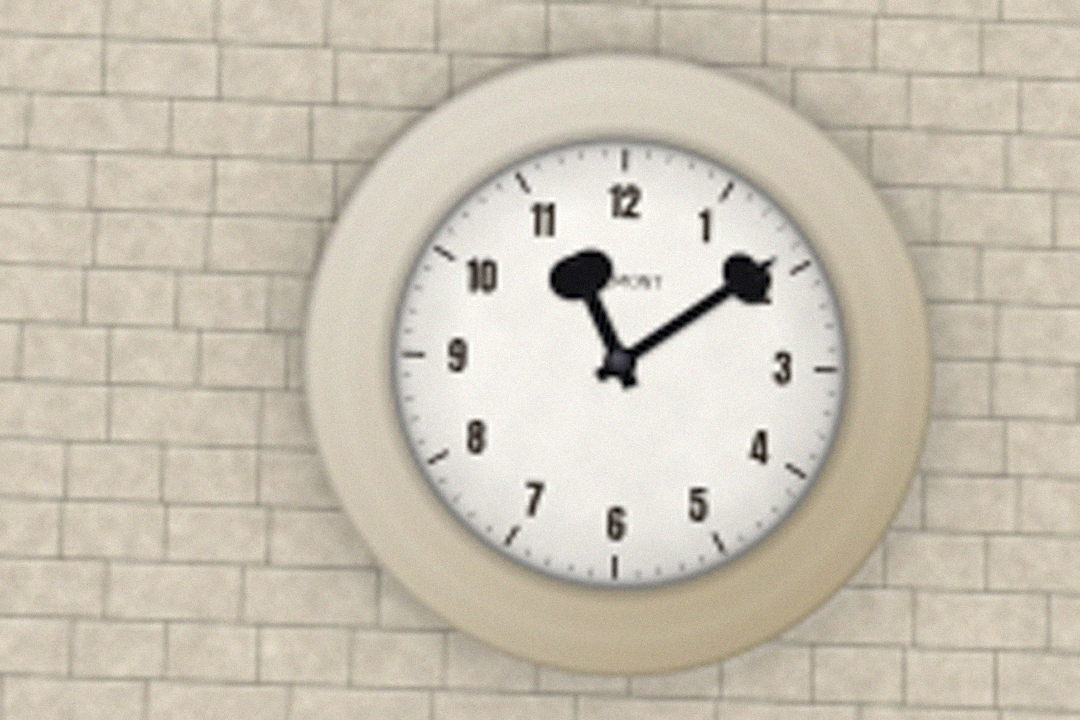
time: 11:09
